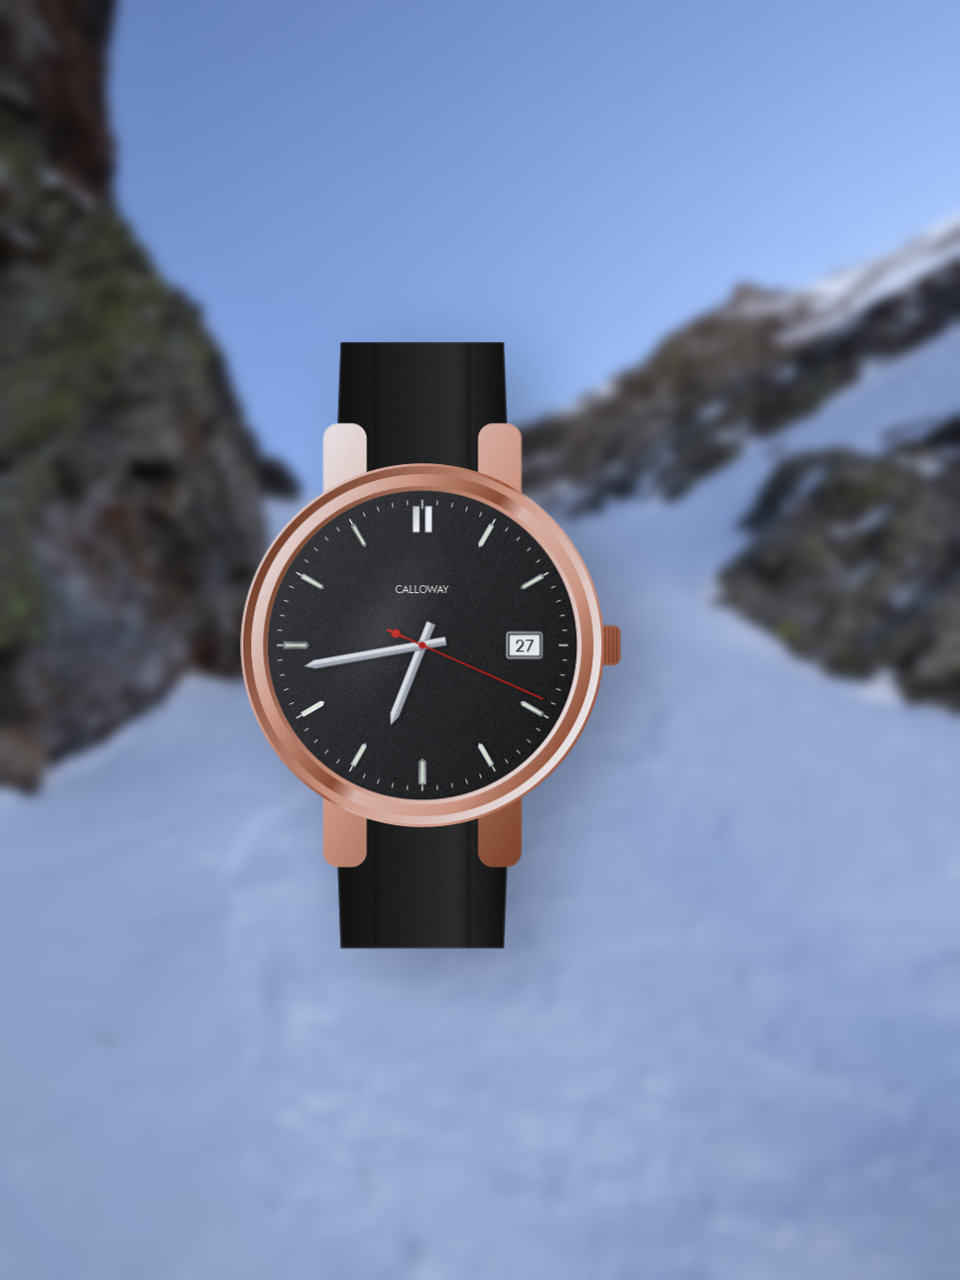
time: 6:43:19
